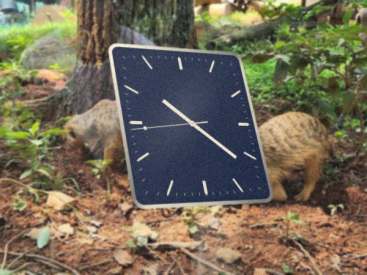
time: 10:21:44
